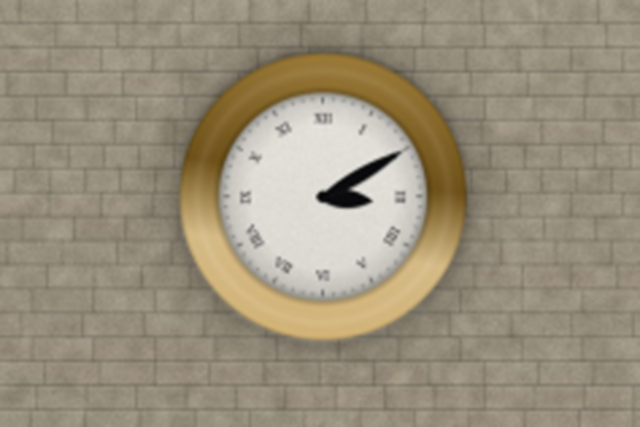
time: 3:10
